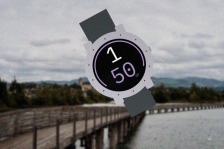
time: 1:50
